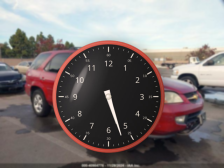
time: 5:27
